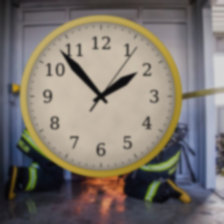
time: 1:53:06
